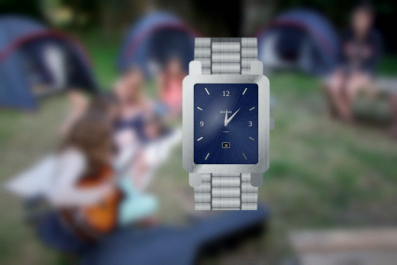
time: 12:07
